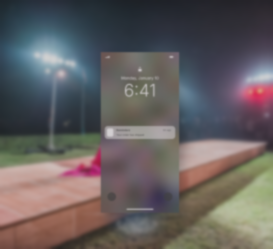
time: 6:41
